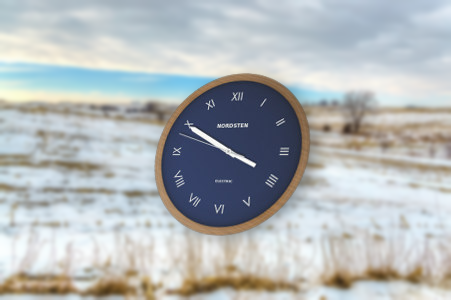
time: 3:49:48
